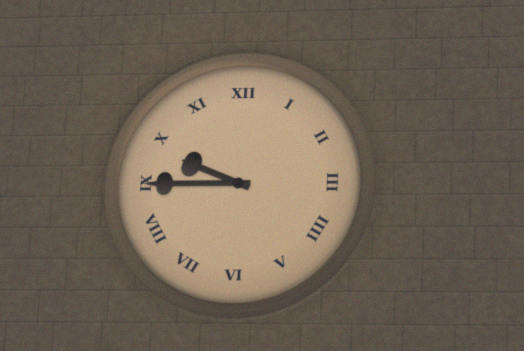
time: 9:45
